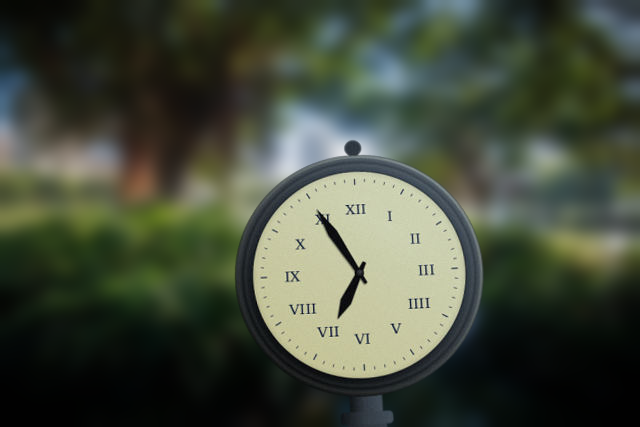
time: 6:55
